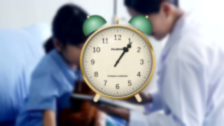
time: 1:06
